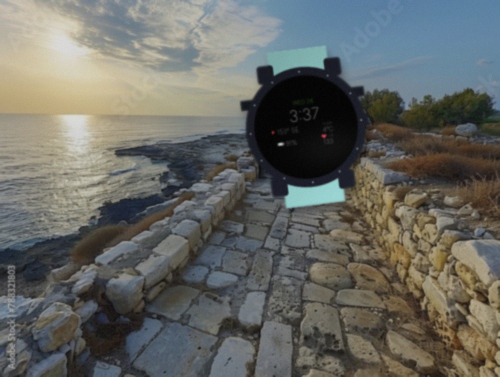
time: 3:37
